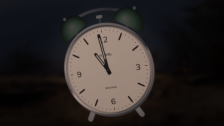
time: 10:59
